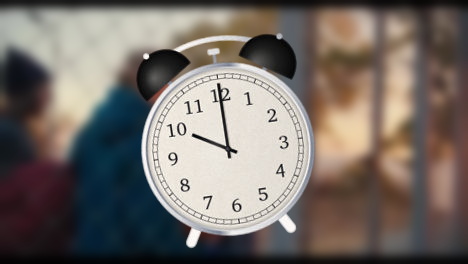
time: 10:00
